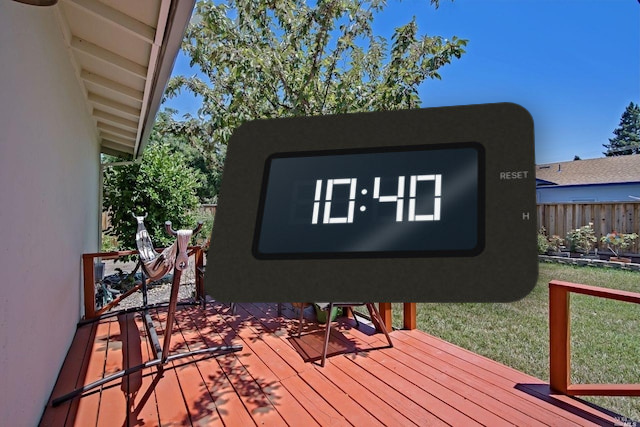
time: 10:40
